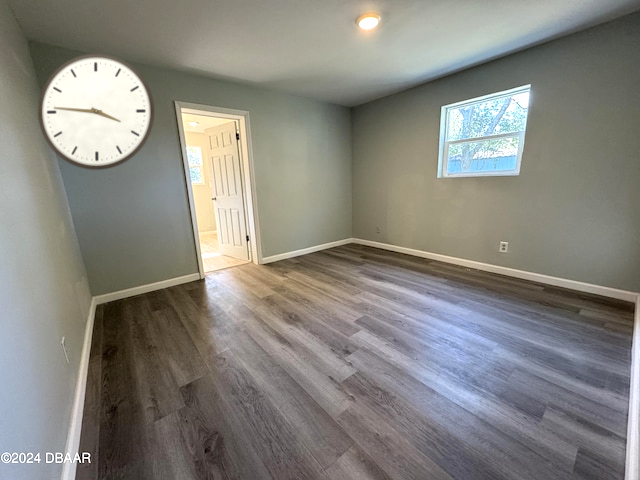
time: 3:46
